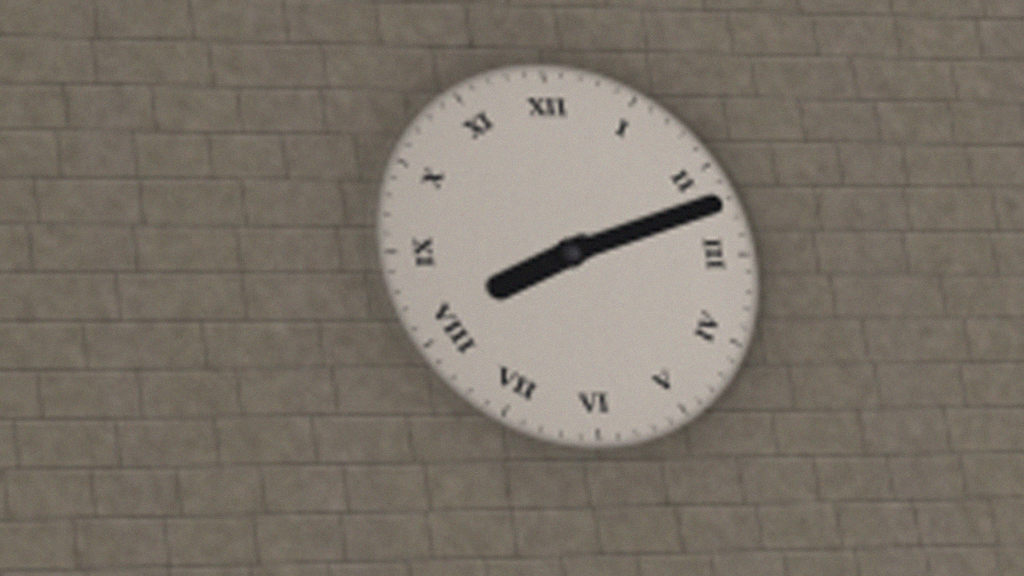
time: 8:12
